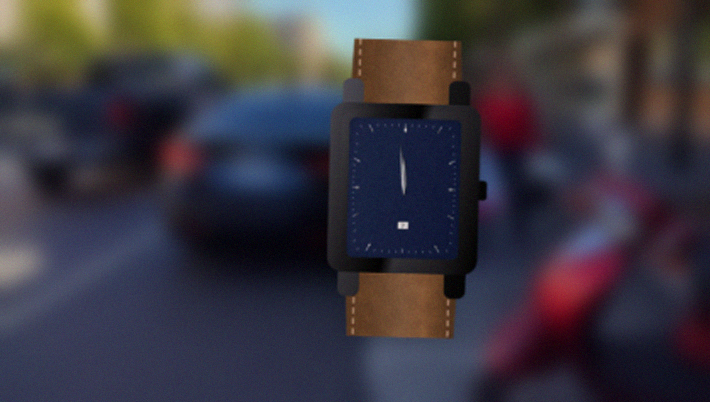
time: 11:59
